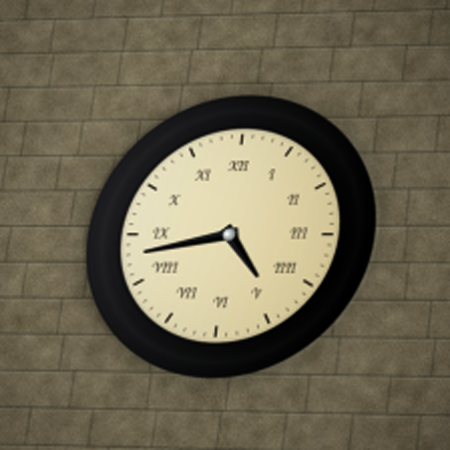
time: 4:43
